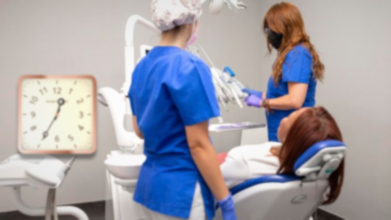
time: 12:35
